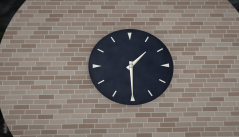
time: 1:30
